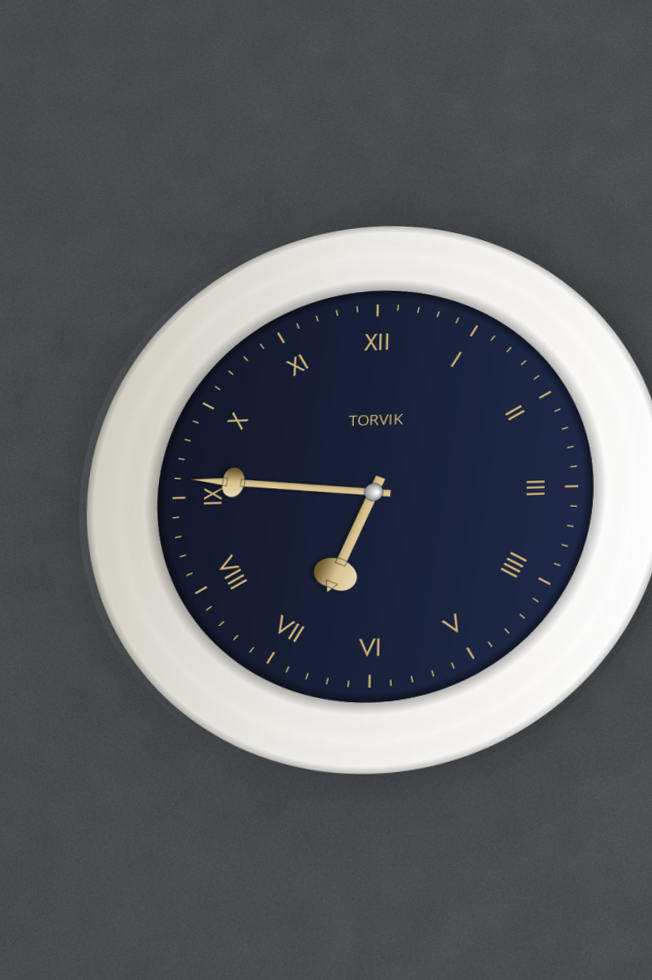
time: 6:46
